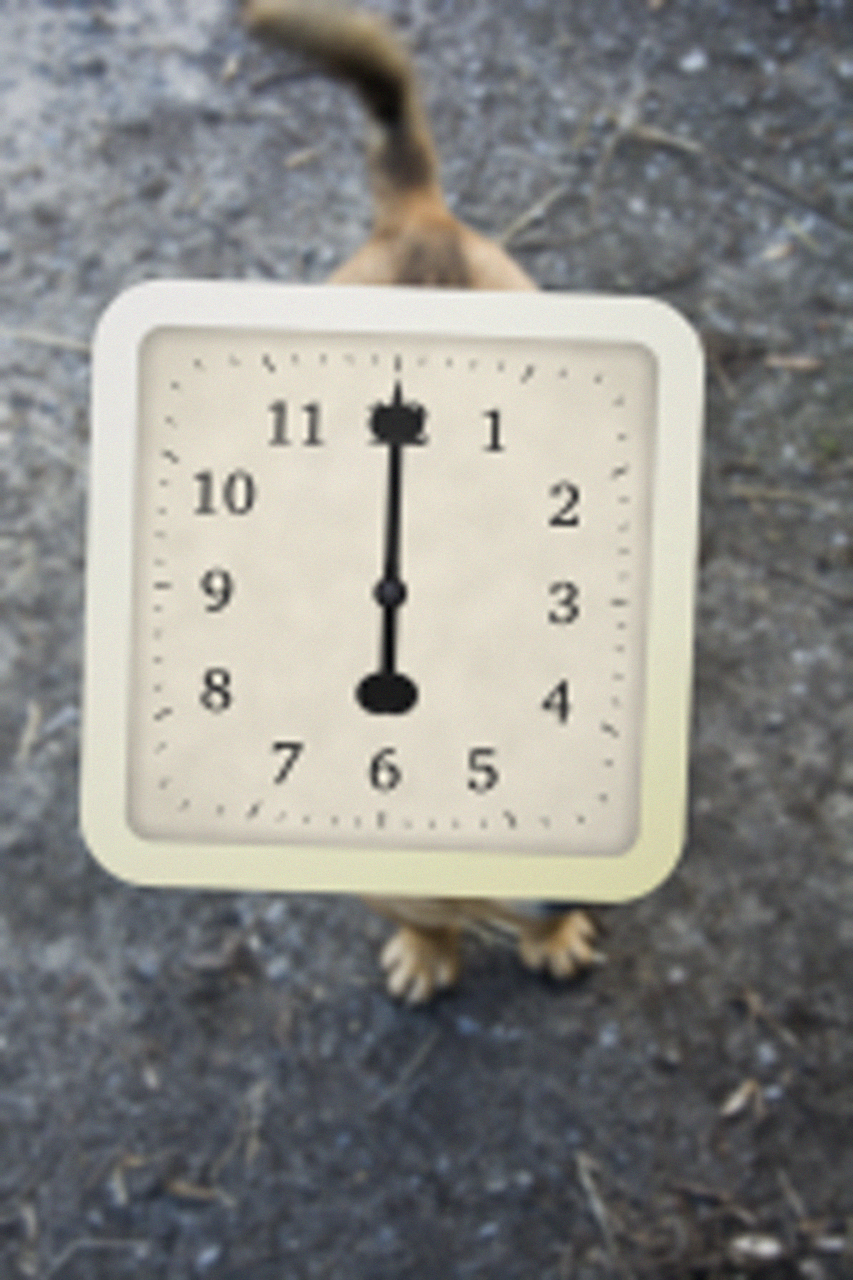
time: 6:00
